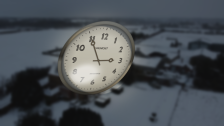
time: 2:55
